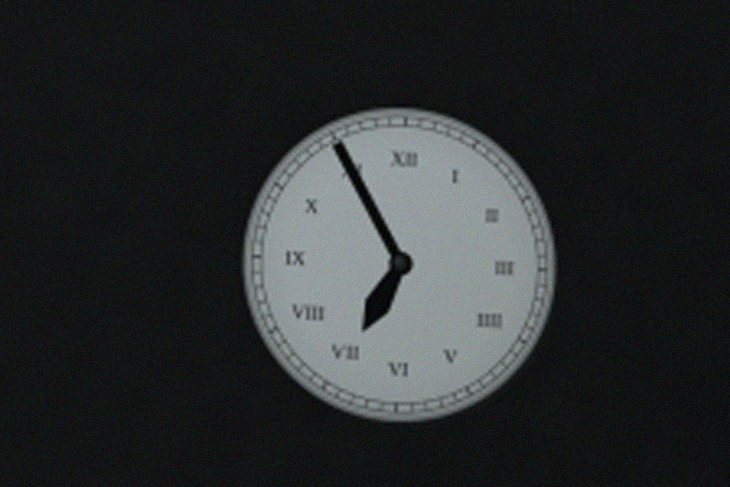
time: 6:55
